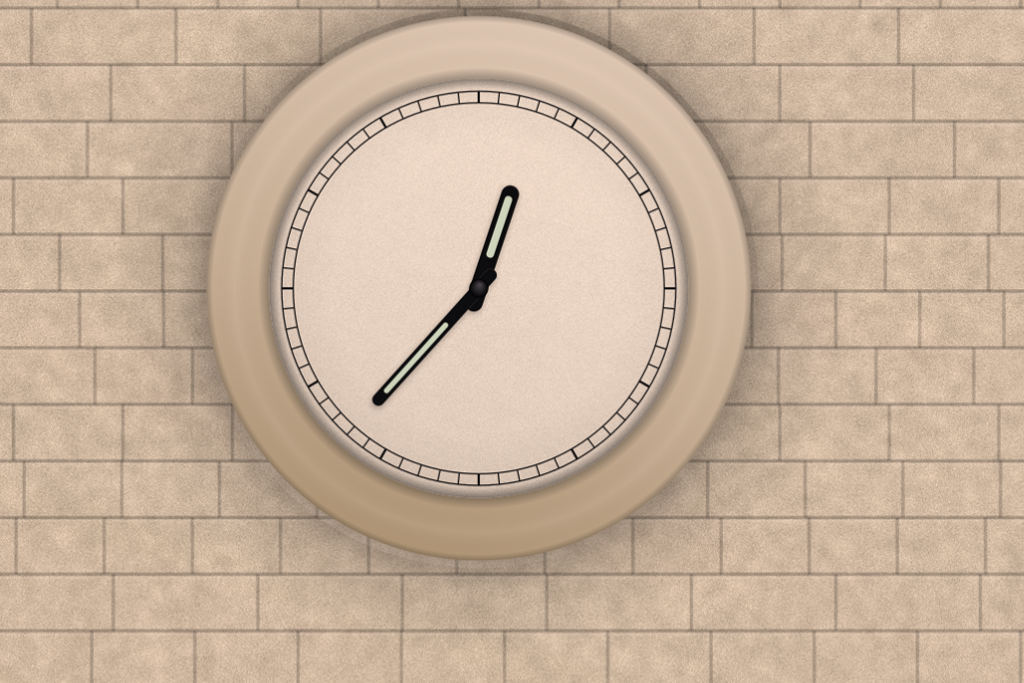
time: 12:37
